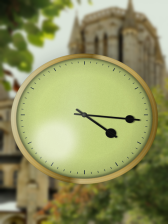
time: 4:16
